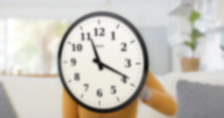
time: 11:19
